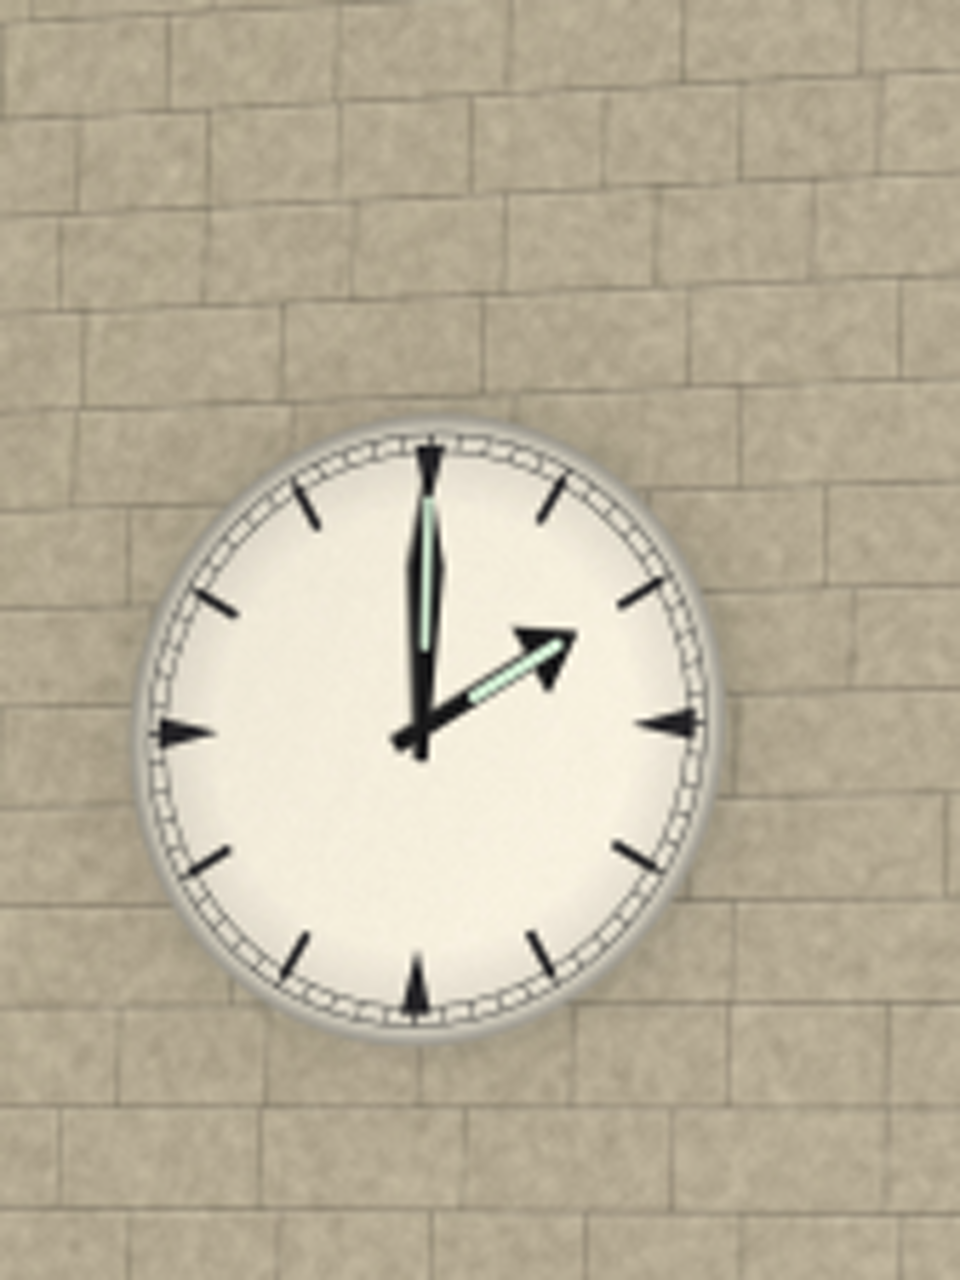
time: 2:00
